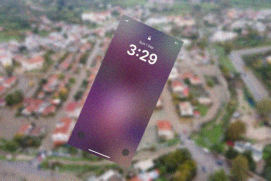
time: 3:29
